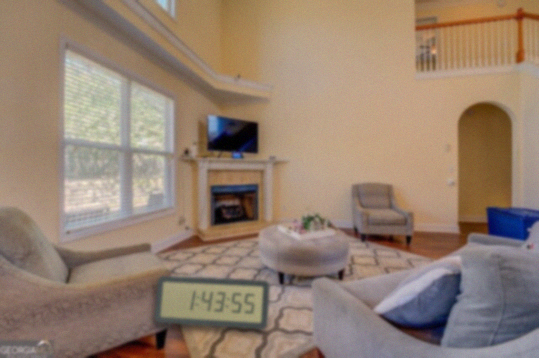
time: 1:43:55
